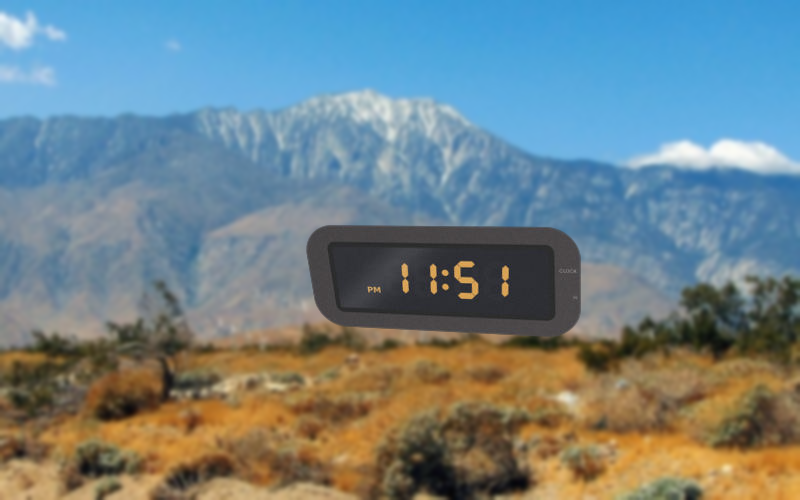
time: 11:51
